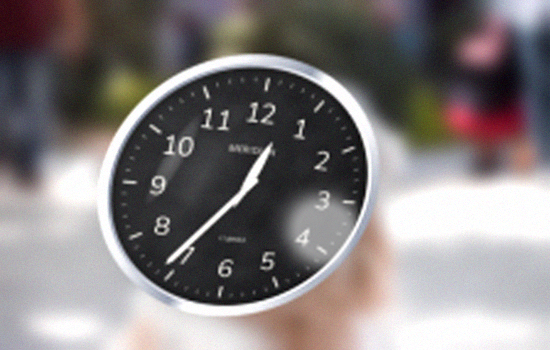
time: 12:36
